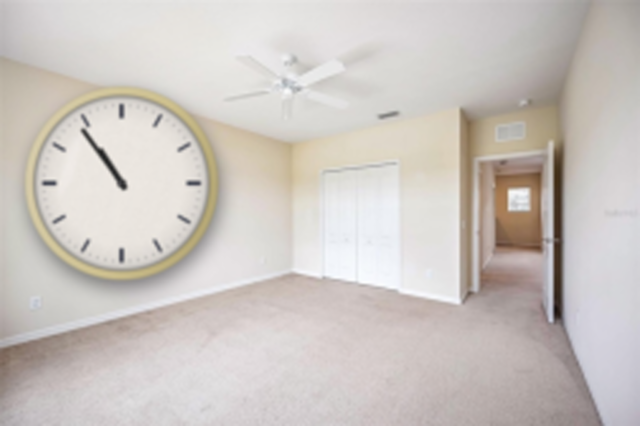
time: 10:54
